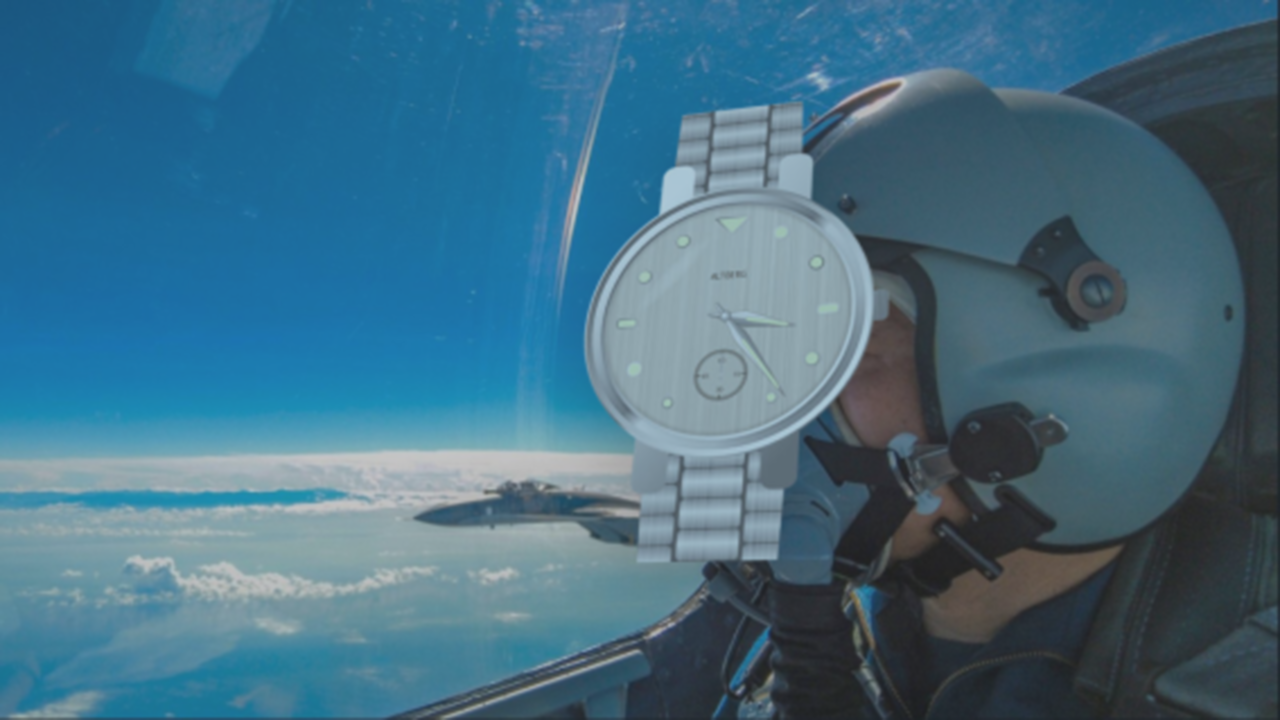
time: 3:24
